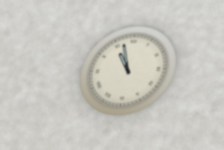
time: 10:57
